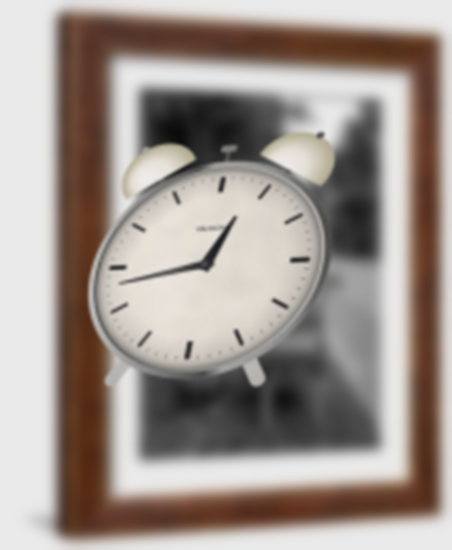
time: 12:43
